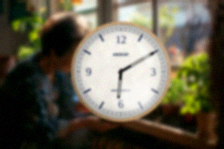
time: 6:10
